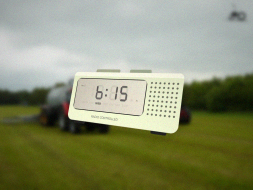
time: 6:15
